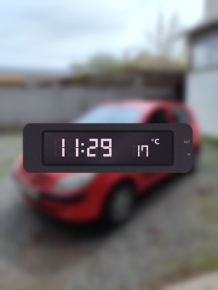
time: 11:29
